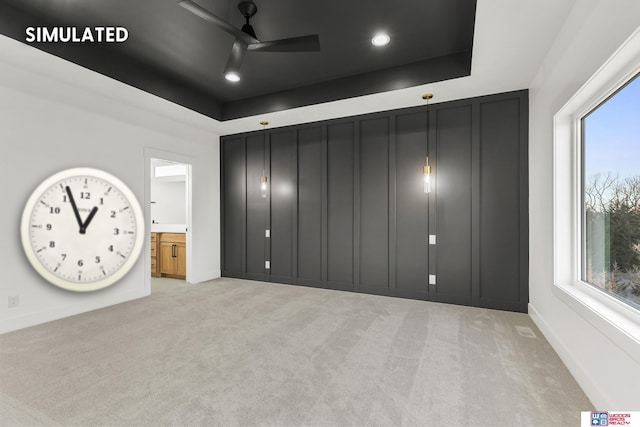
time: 12:56
